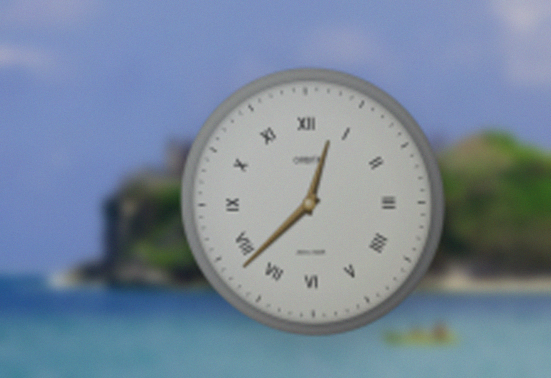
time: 12:38
